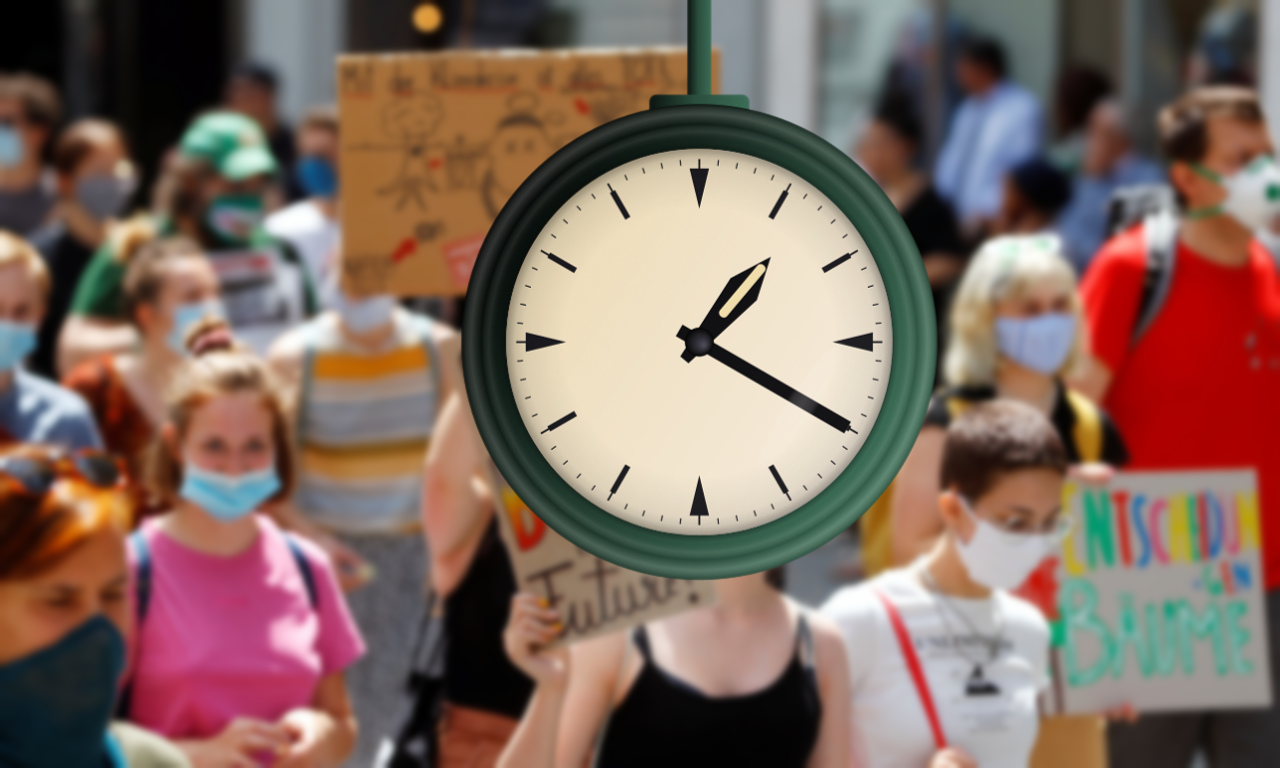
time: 1:20
